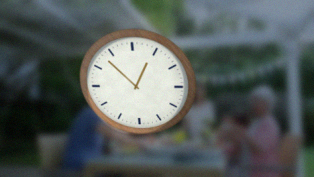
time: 12:53
